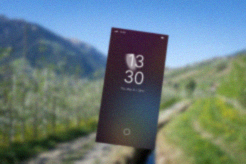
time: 13:30
